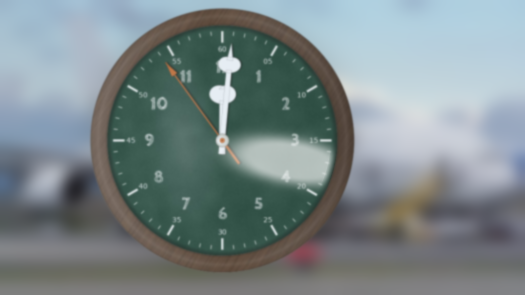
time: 12:00:54
